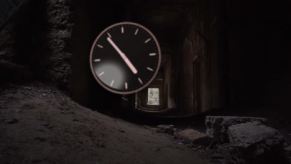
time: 4:54
